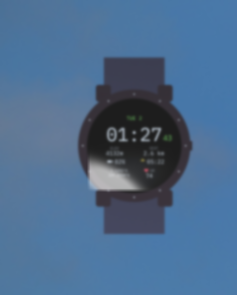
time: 1:27
